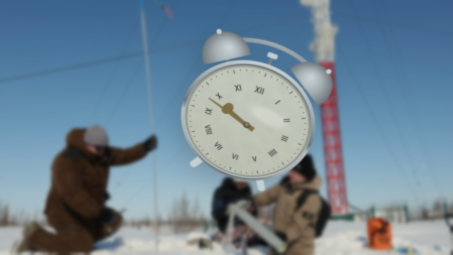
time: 9:48
